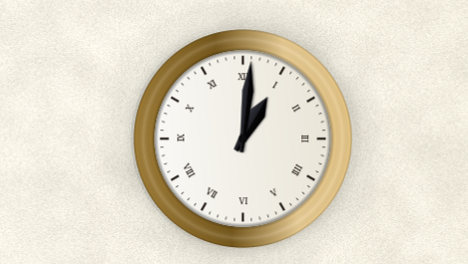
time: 1:01
